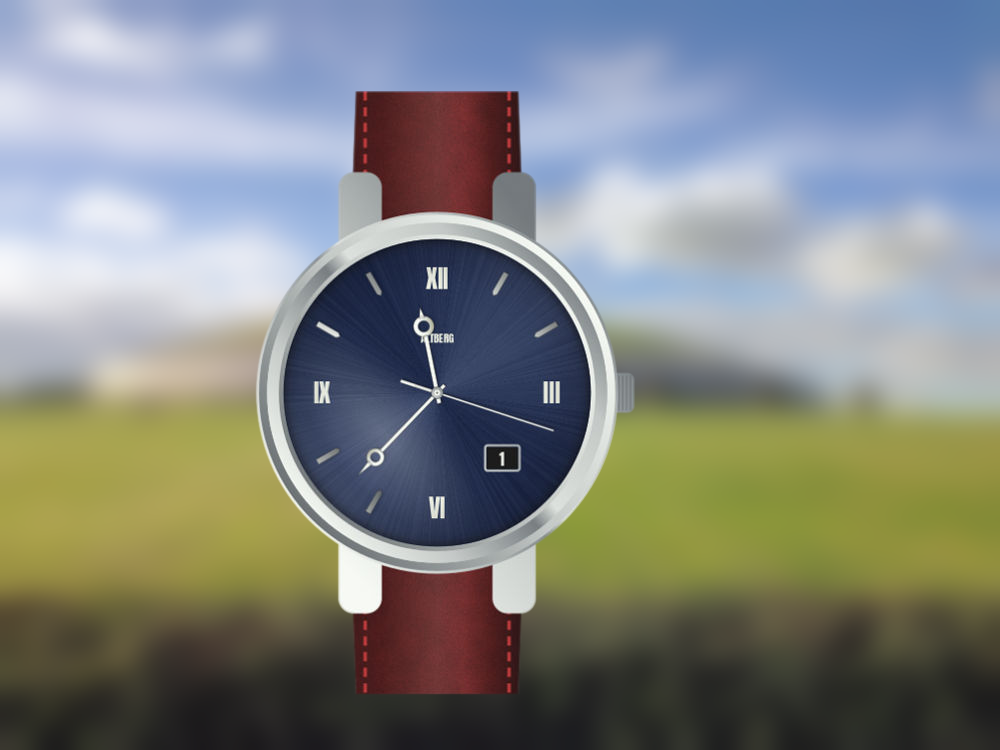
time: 11:37:18
